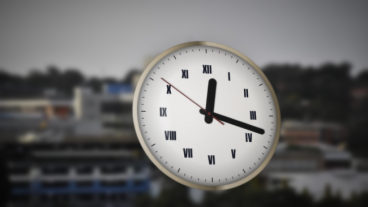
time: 12:17:51
